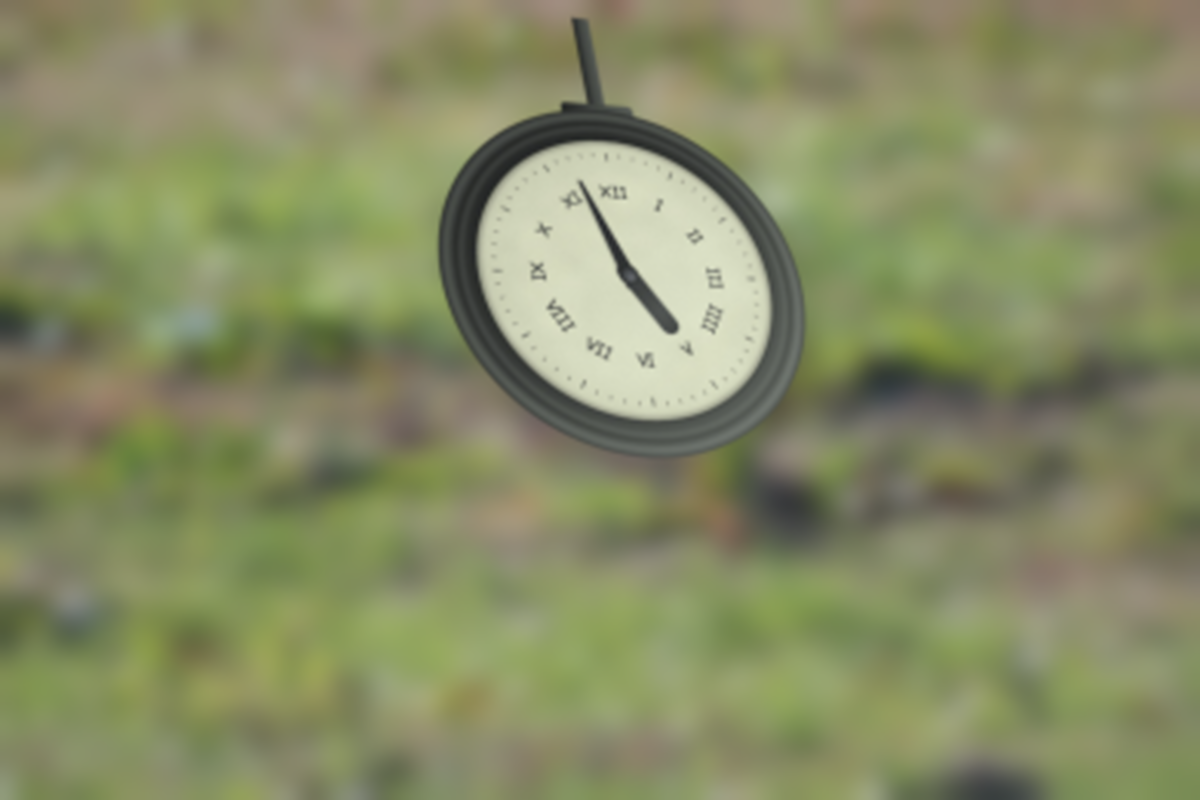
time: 4:57
